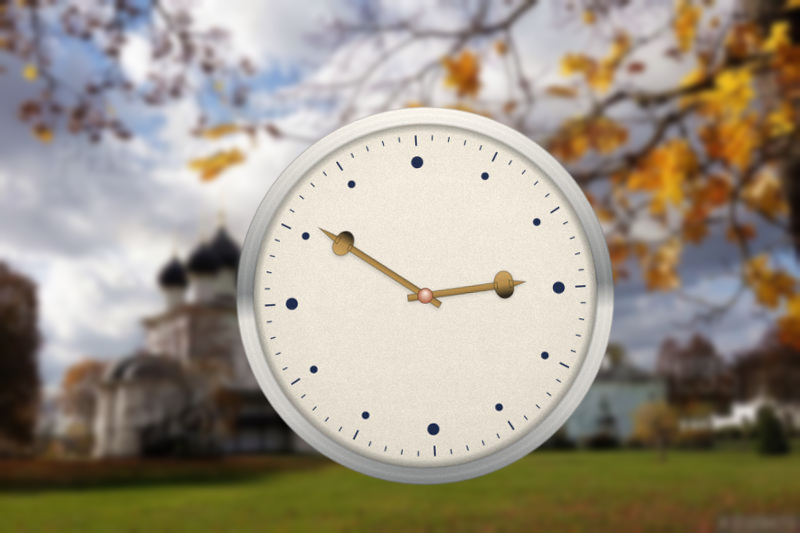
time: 2:51
